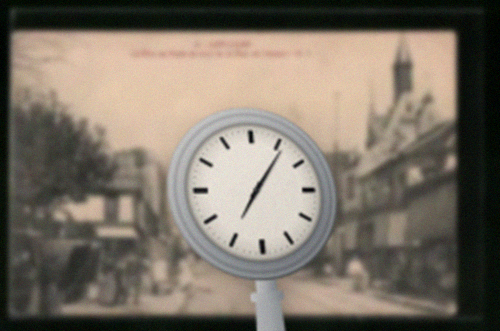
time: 7:06
